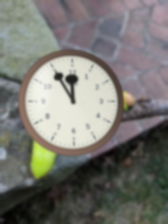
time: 11:55
